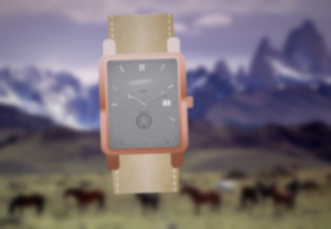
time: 10:11
